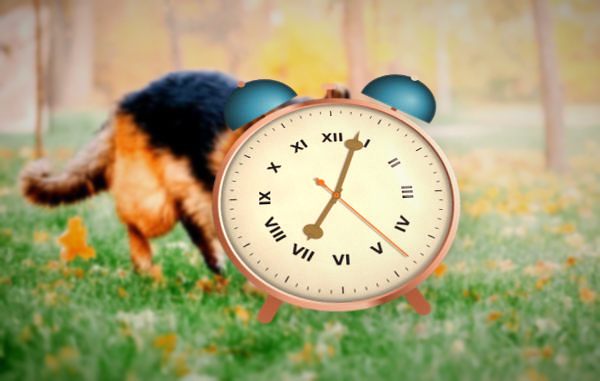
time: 7:03:23
